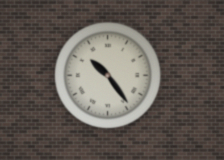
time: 10:24
